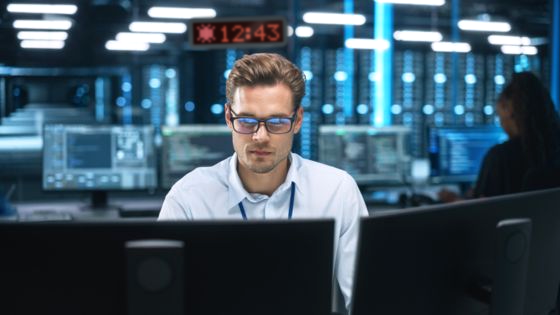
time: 12:43
